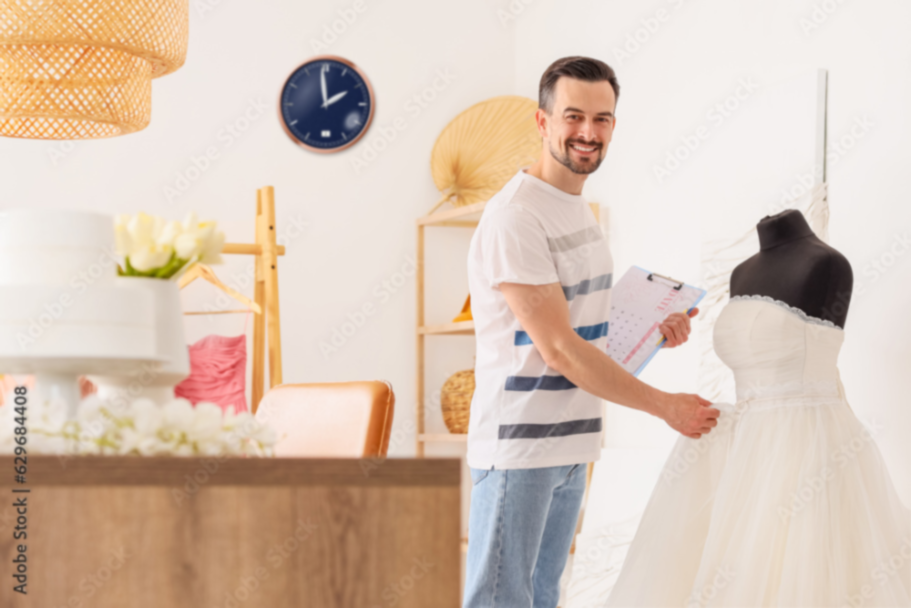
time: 1:59
